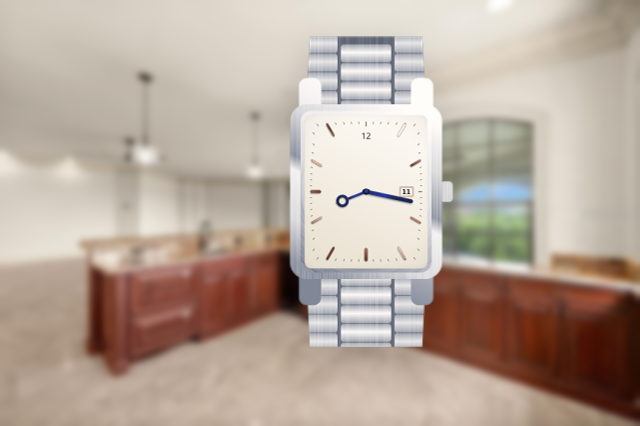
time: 8:17
